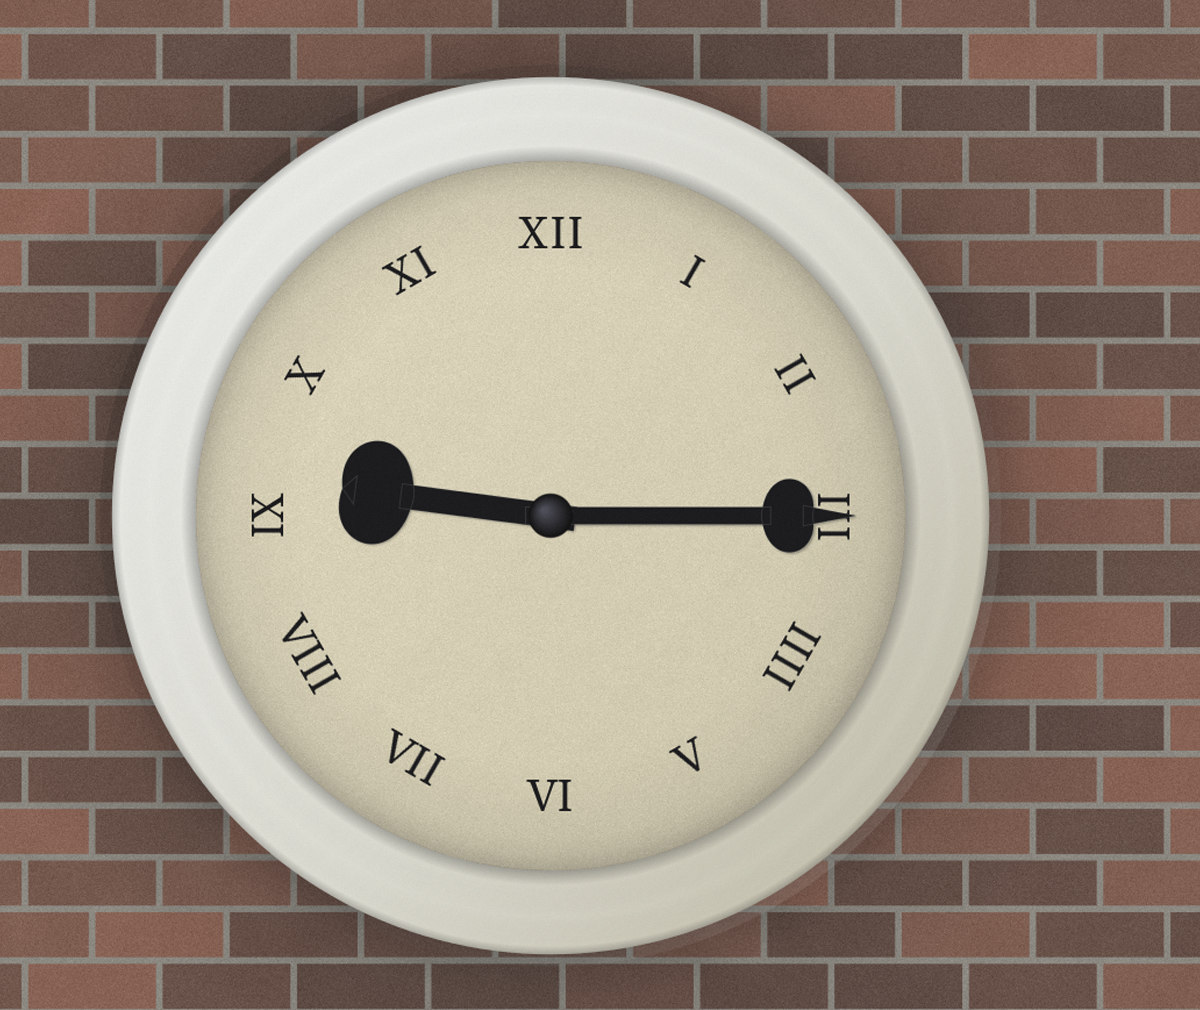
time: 9:15
